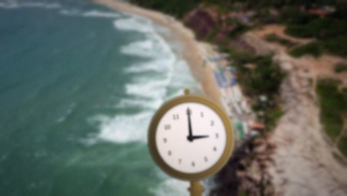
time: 3:00
